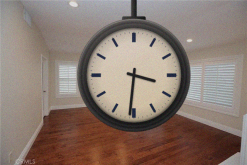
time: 3:31
